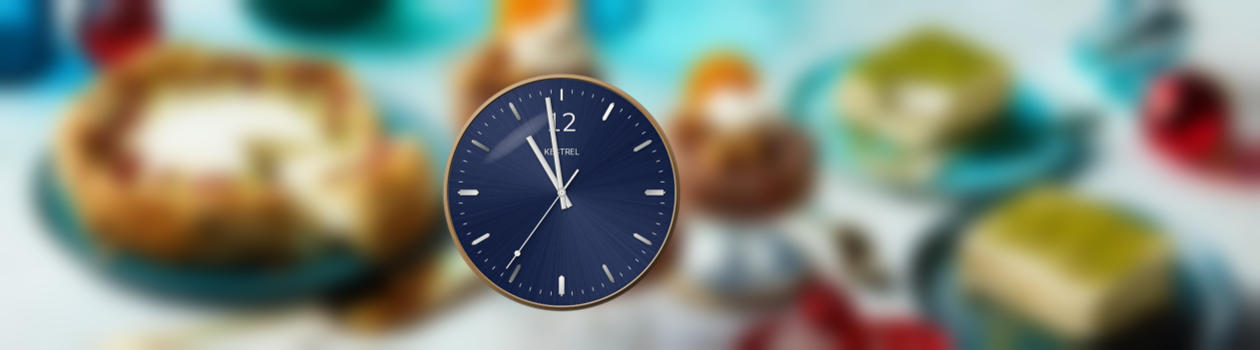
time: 10:58:36
